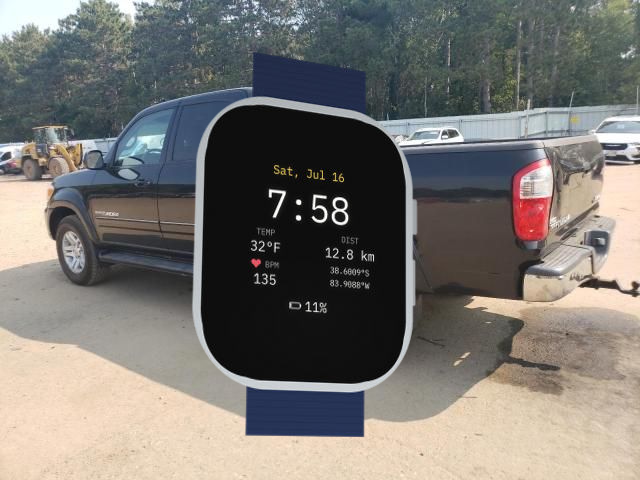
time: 7:58
